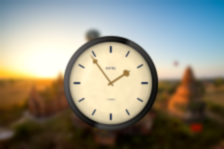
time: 1:54
